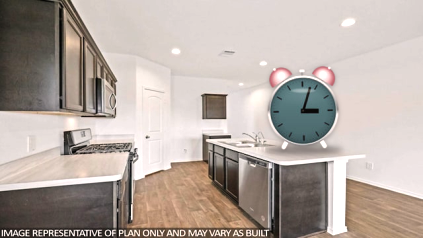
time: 3:03
